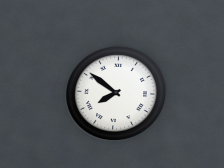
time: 7:51
